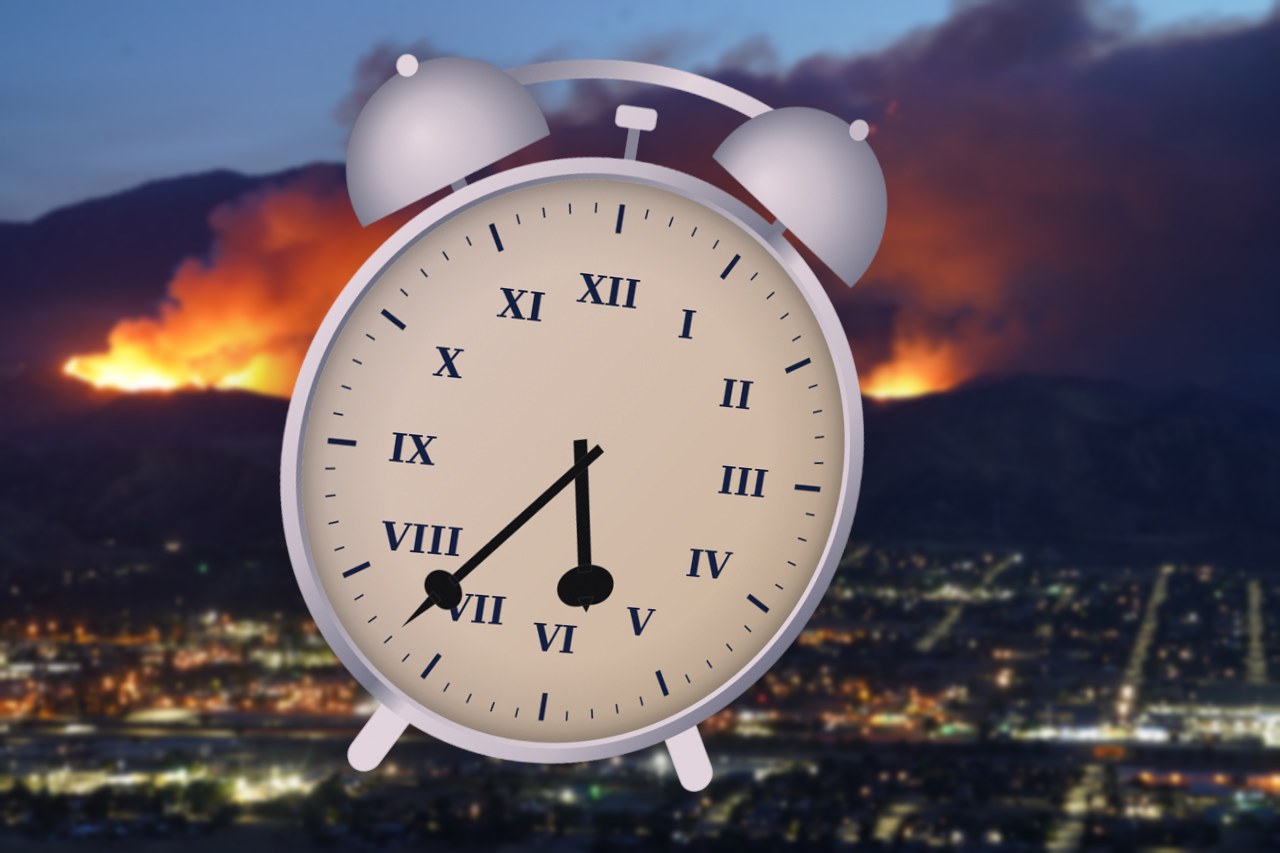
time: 5:37
